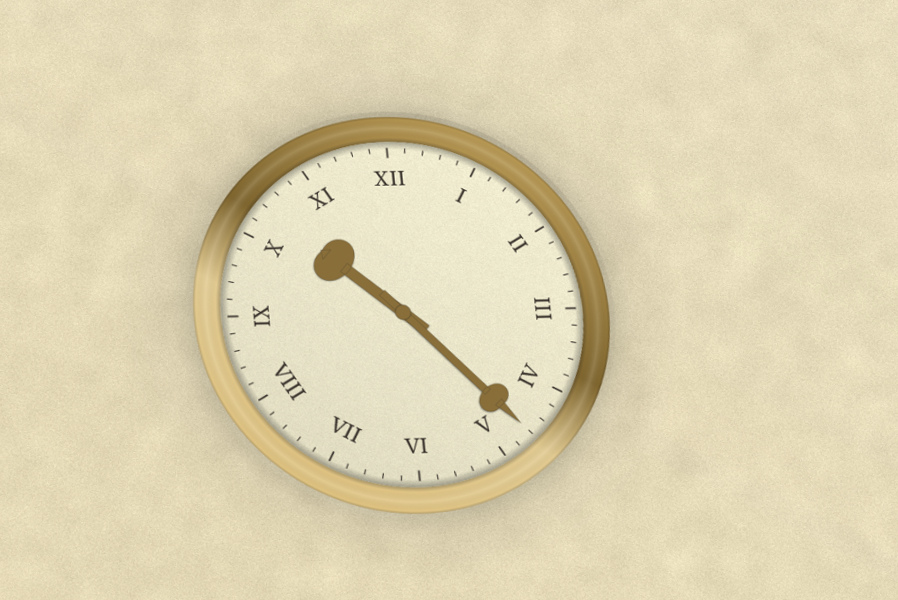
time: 10:23
